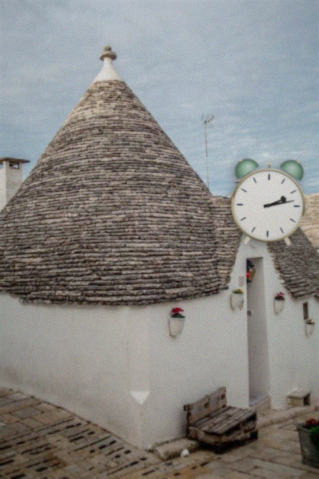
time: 2:13
